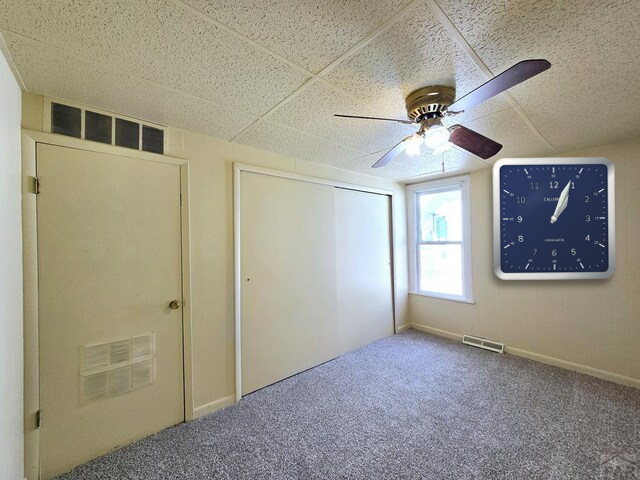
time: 1:04
